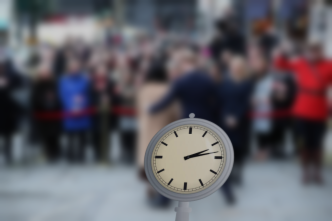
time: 2:13
